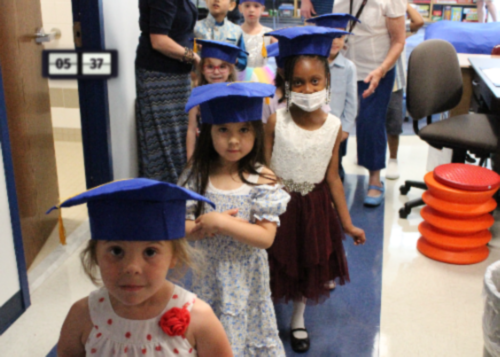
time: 5:37
